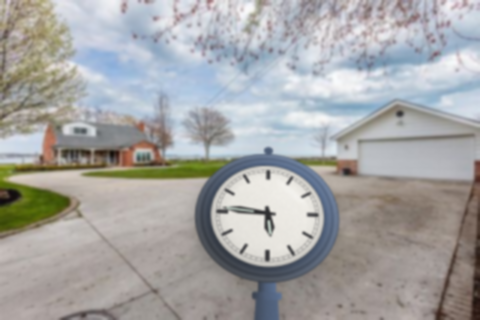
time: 5:46
